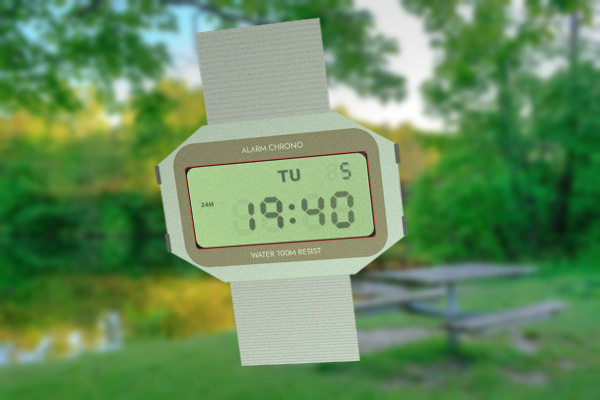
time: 19:40
